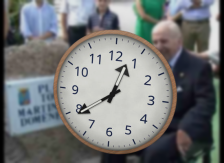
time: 12:39
